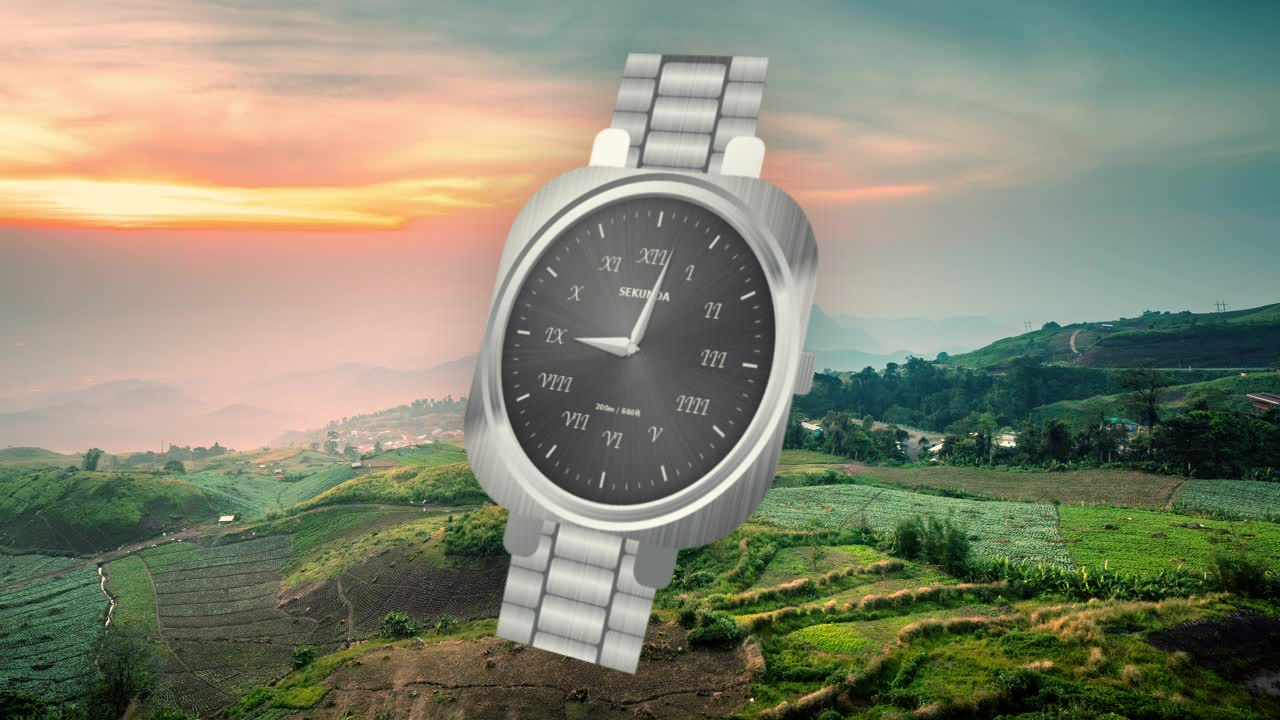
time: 9:02
